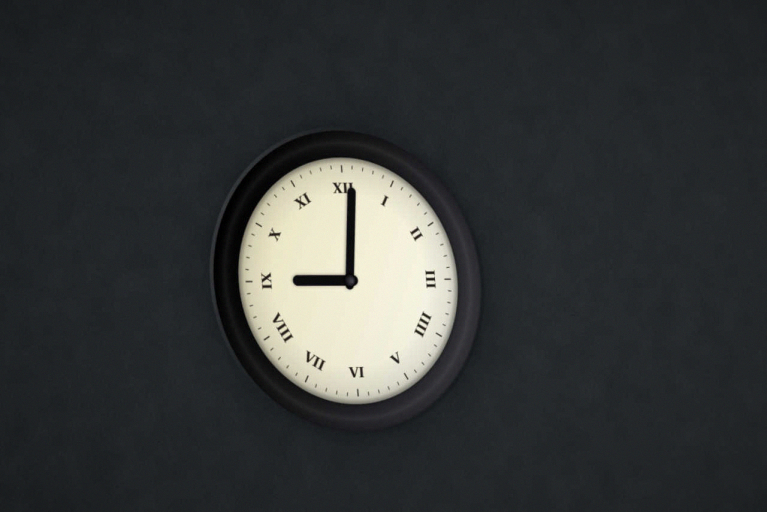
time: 9:01
